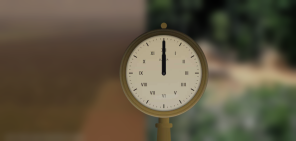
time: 12:00
